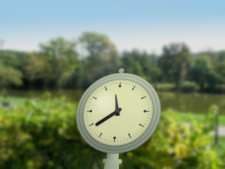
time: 11:39
